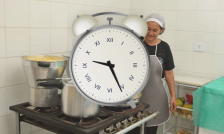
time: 9:26
